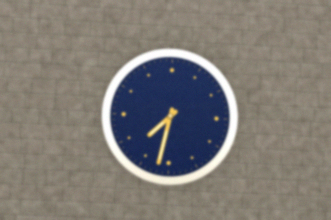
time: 7:32
